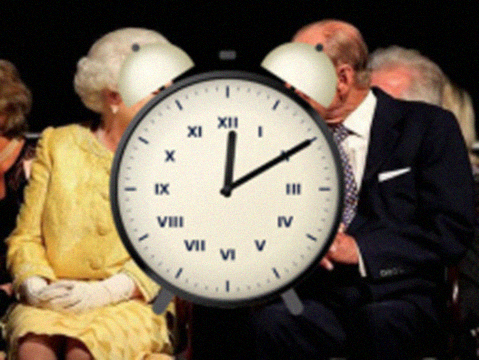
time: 12:10
